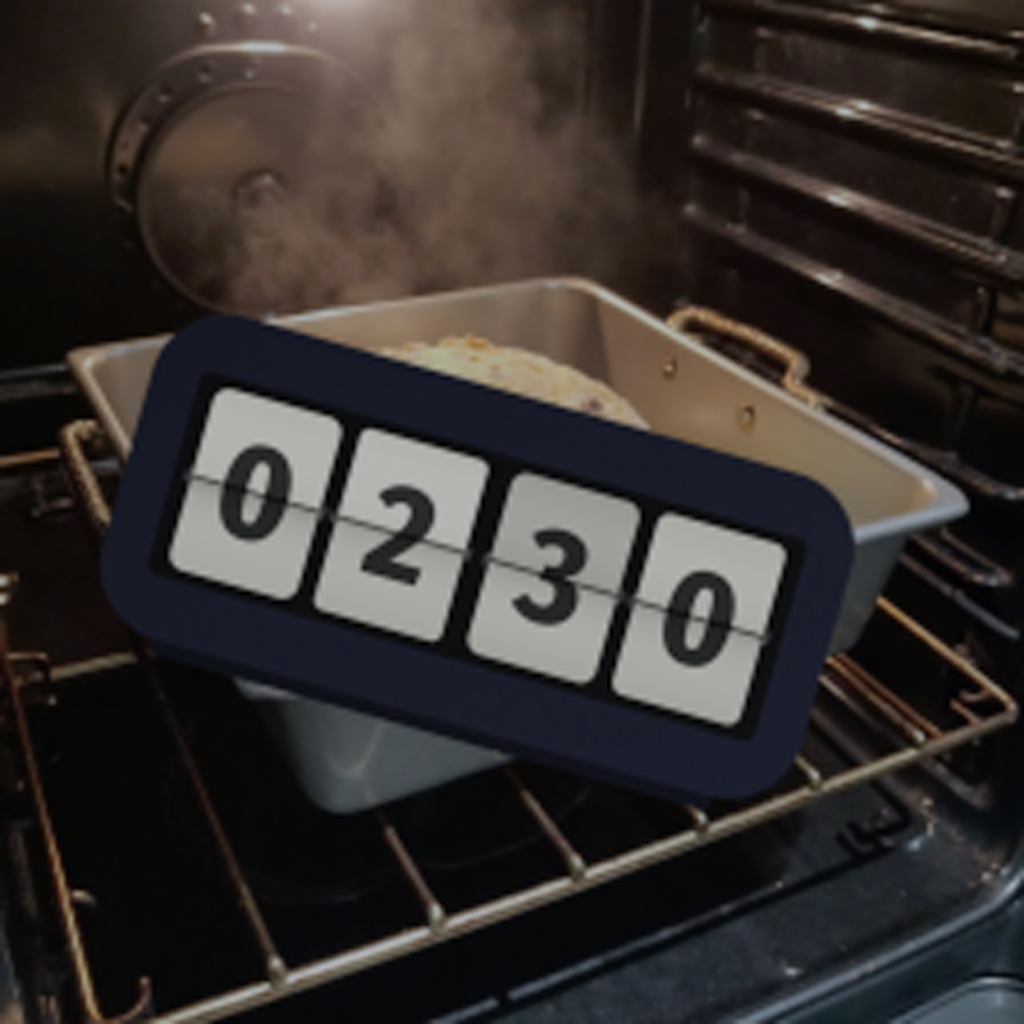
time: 2:30
